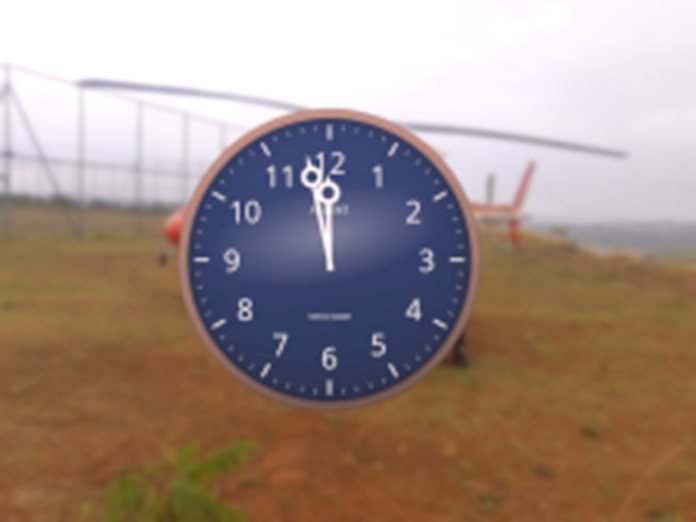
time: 11:58
